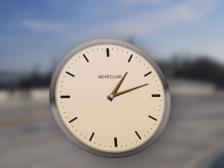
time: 1:12
